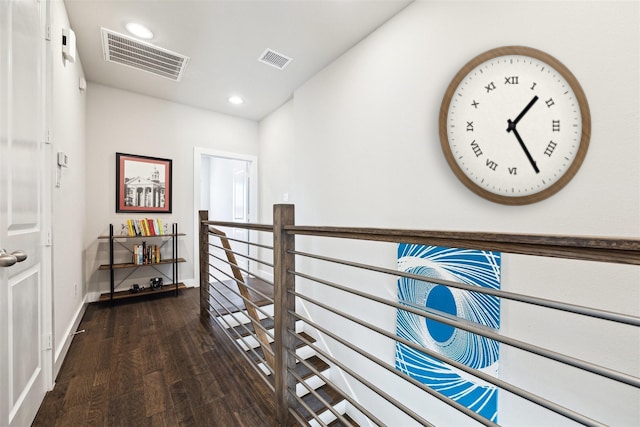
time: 1:25
